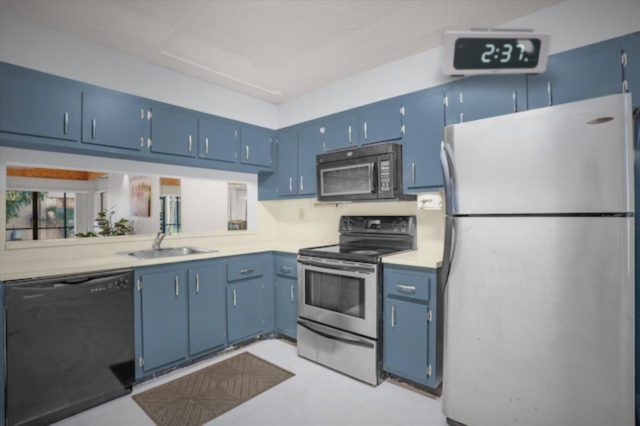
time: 2:37
